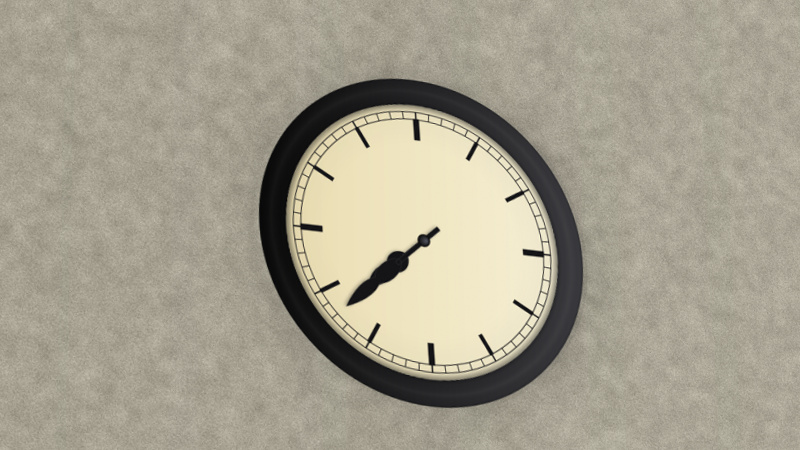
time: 7:38
